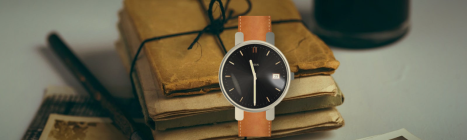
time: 11:30
